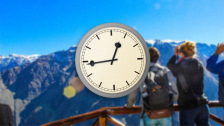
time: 12:44
